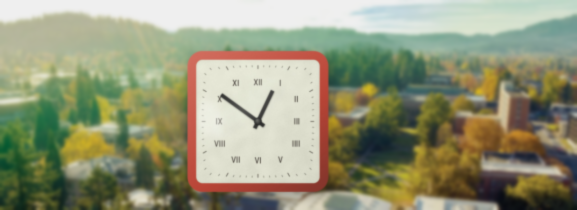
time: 12:51
